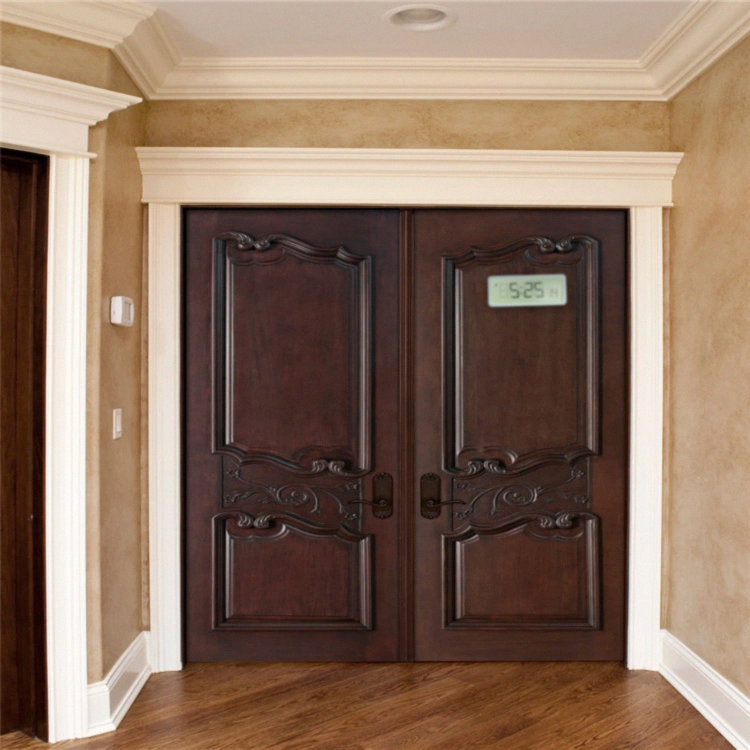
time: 5:25
